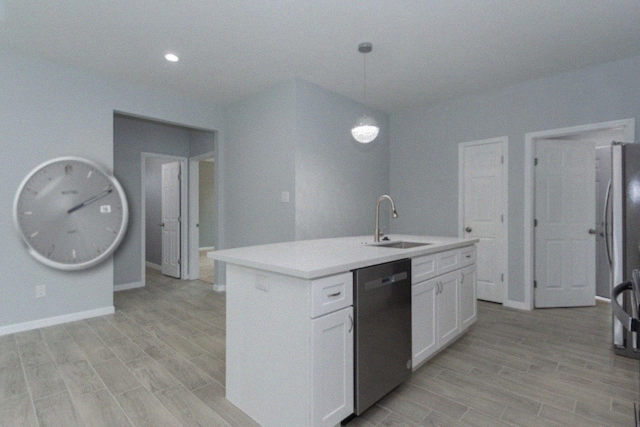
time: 2:11
